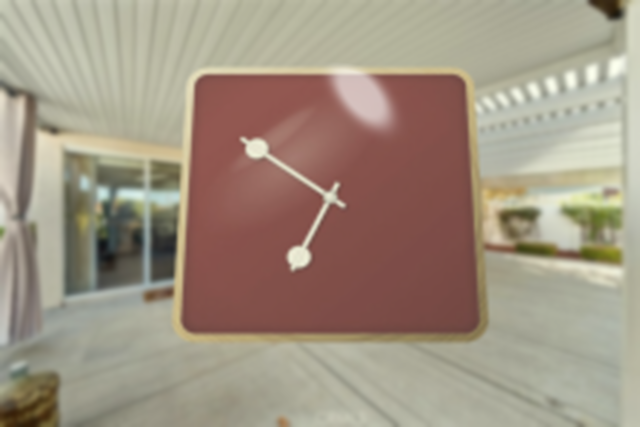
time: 6:51
